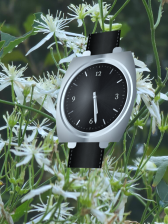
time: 5:28
